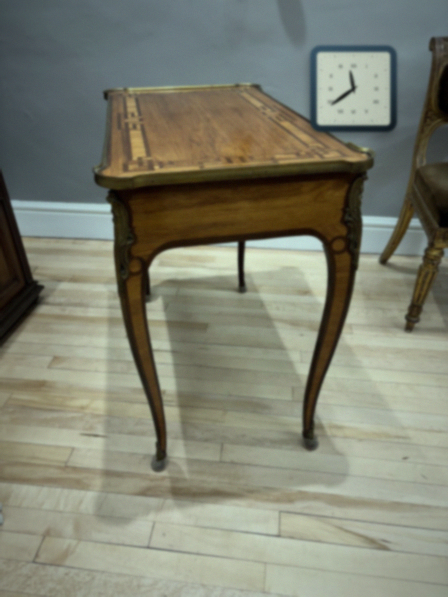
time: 11:39
